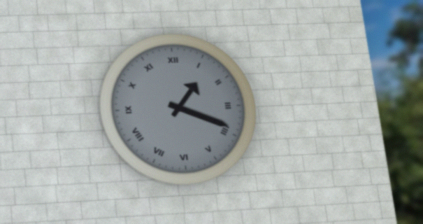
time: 1:19
